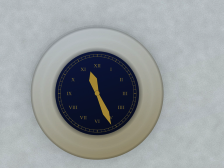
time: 11:26
